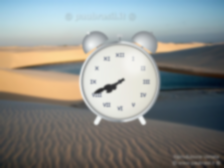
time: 7:41
